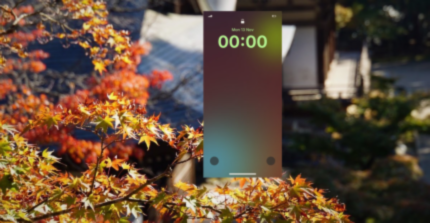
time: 0:00
